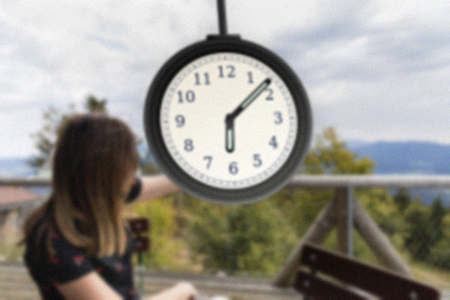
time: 6:08
